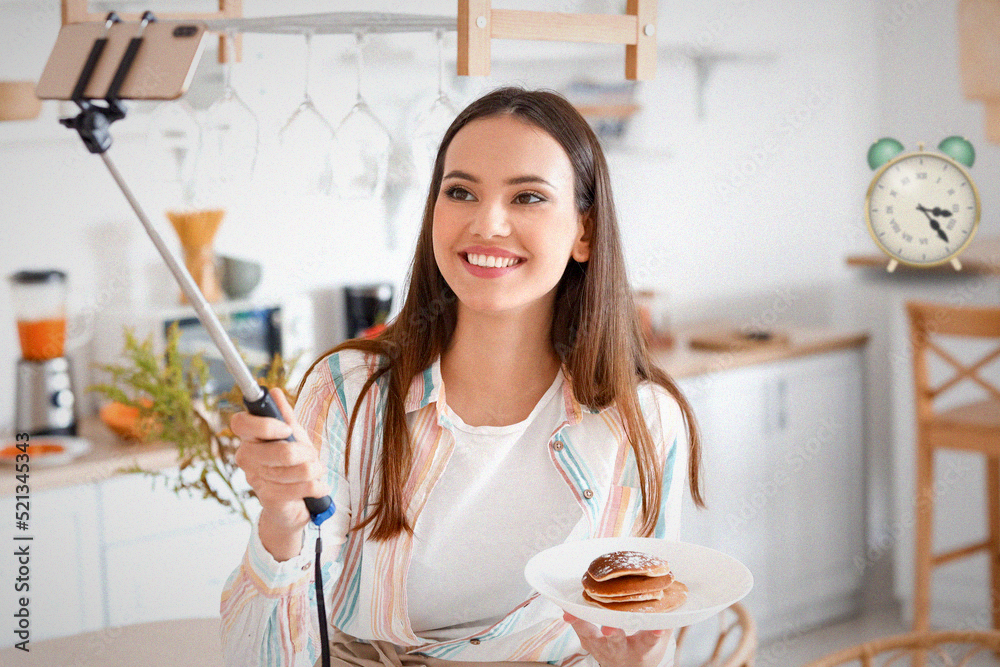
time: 3:24
